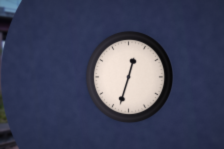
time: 12:33
